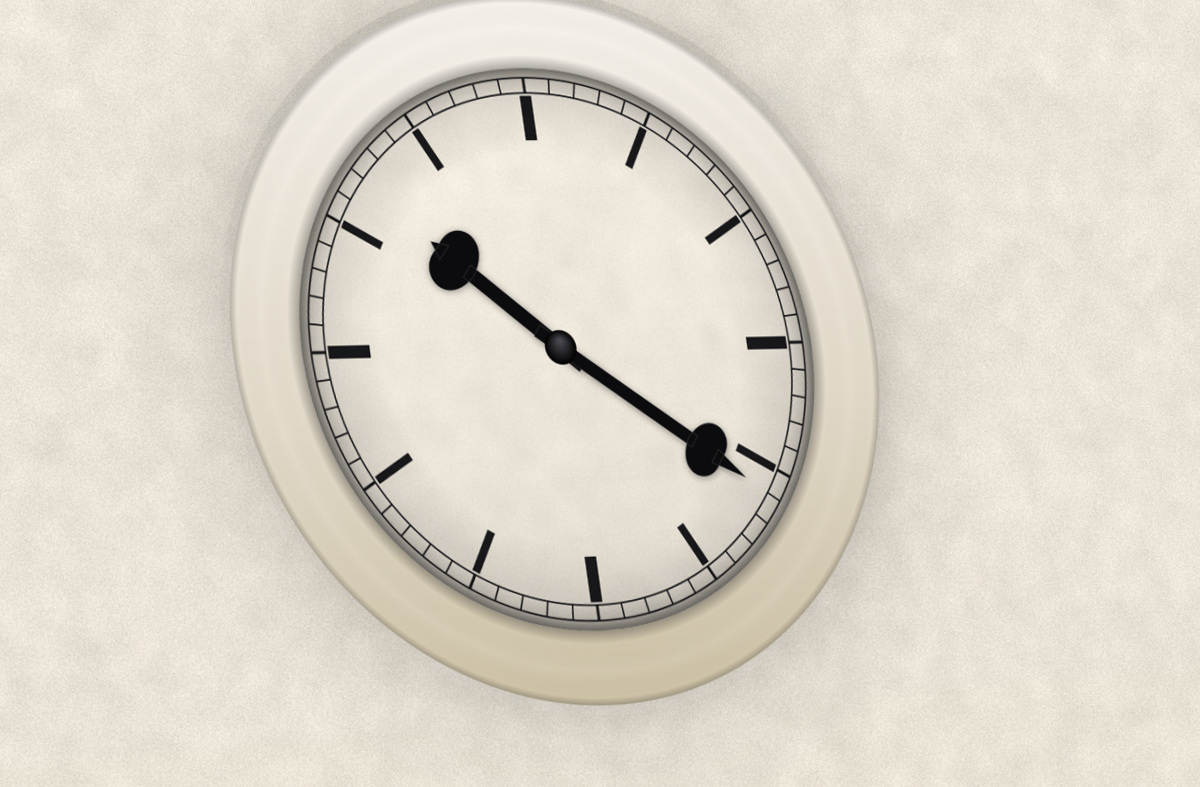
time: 10:21
